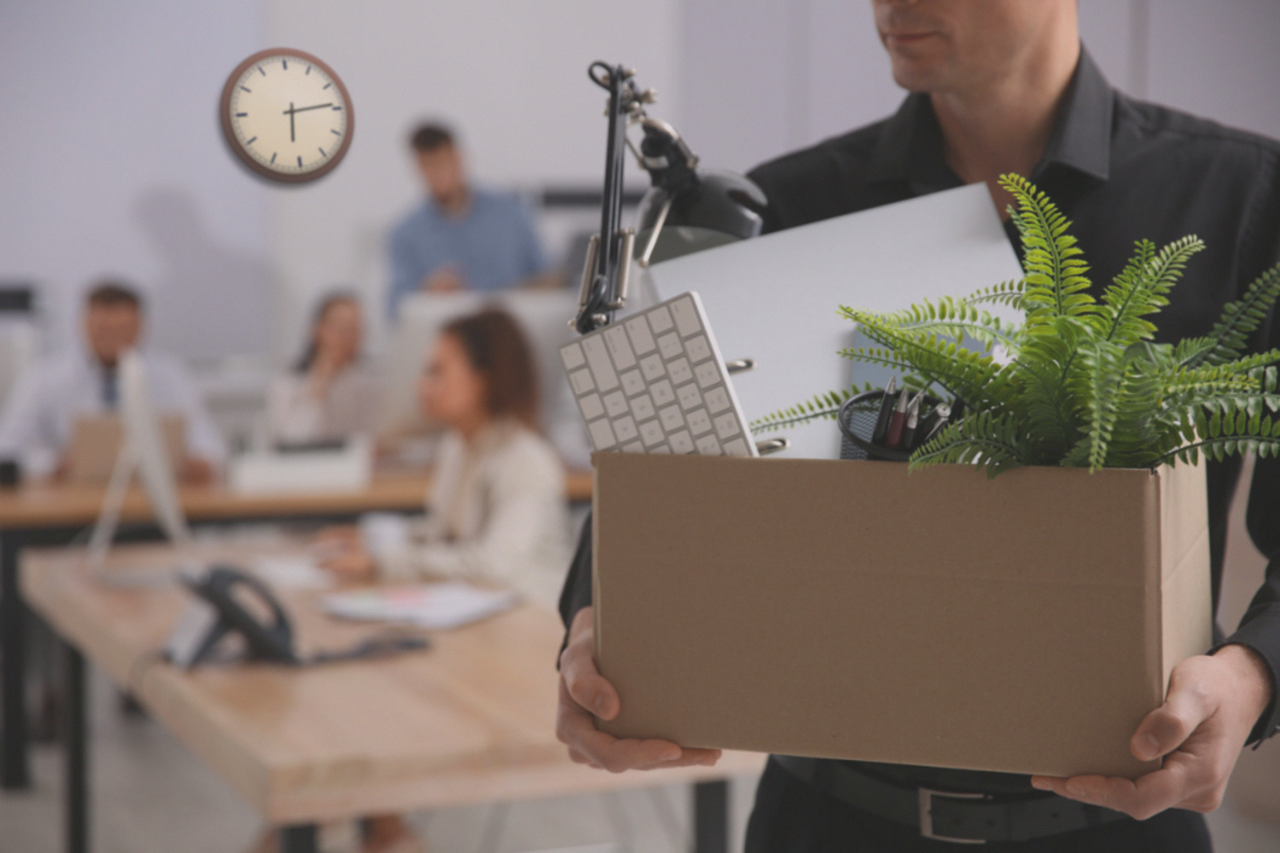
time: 6:14
